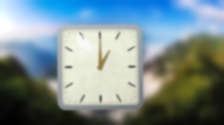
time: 1:00
